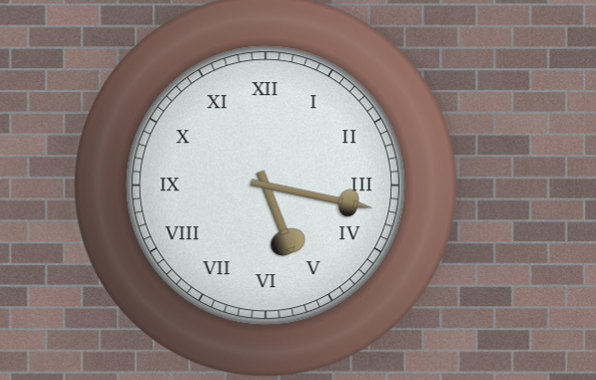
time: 5:17
